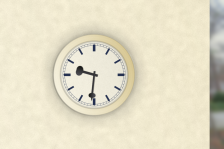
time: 9:31
